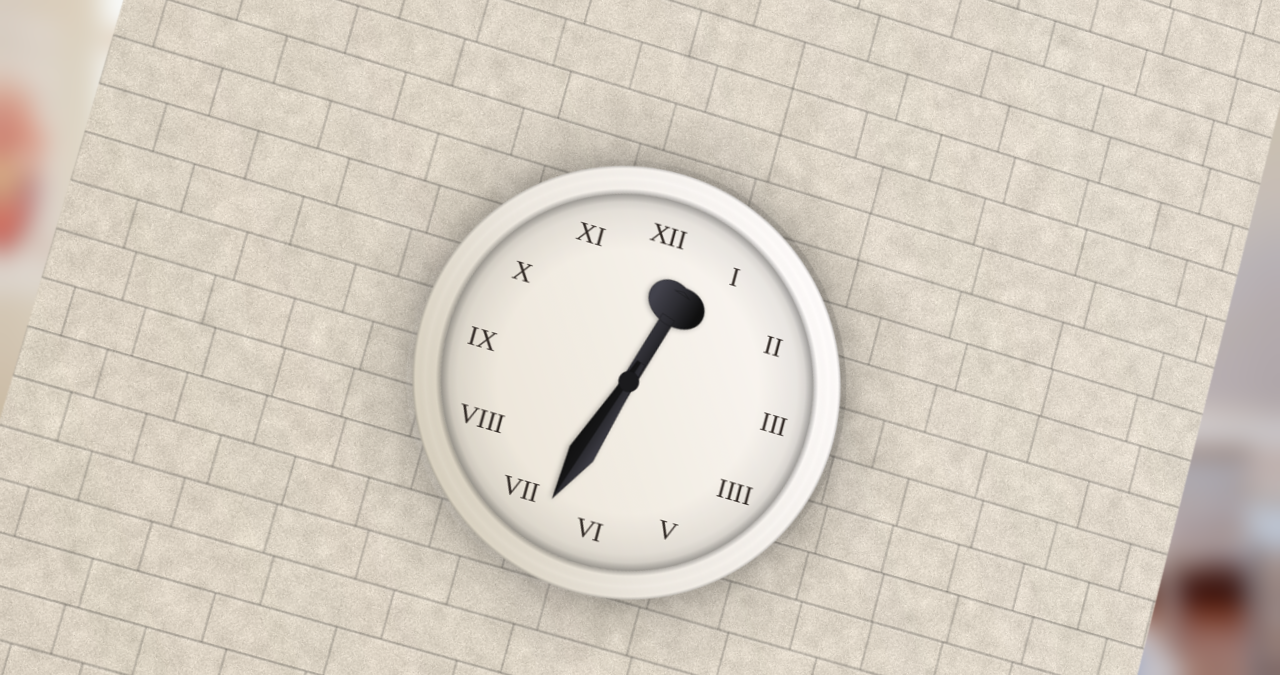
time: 12:33
